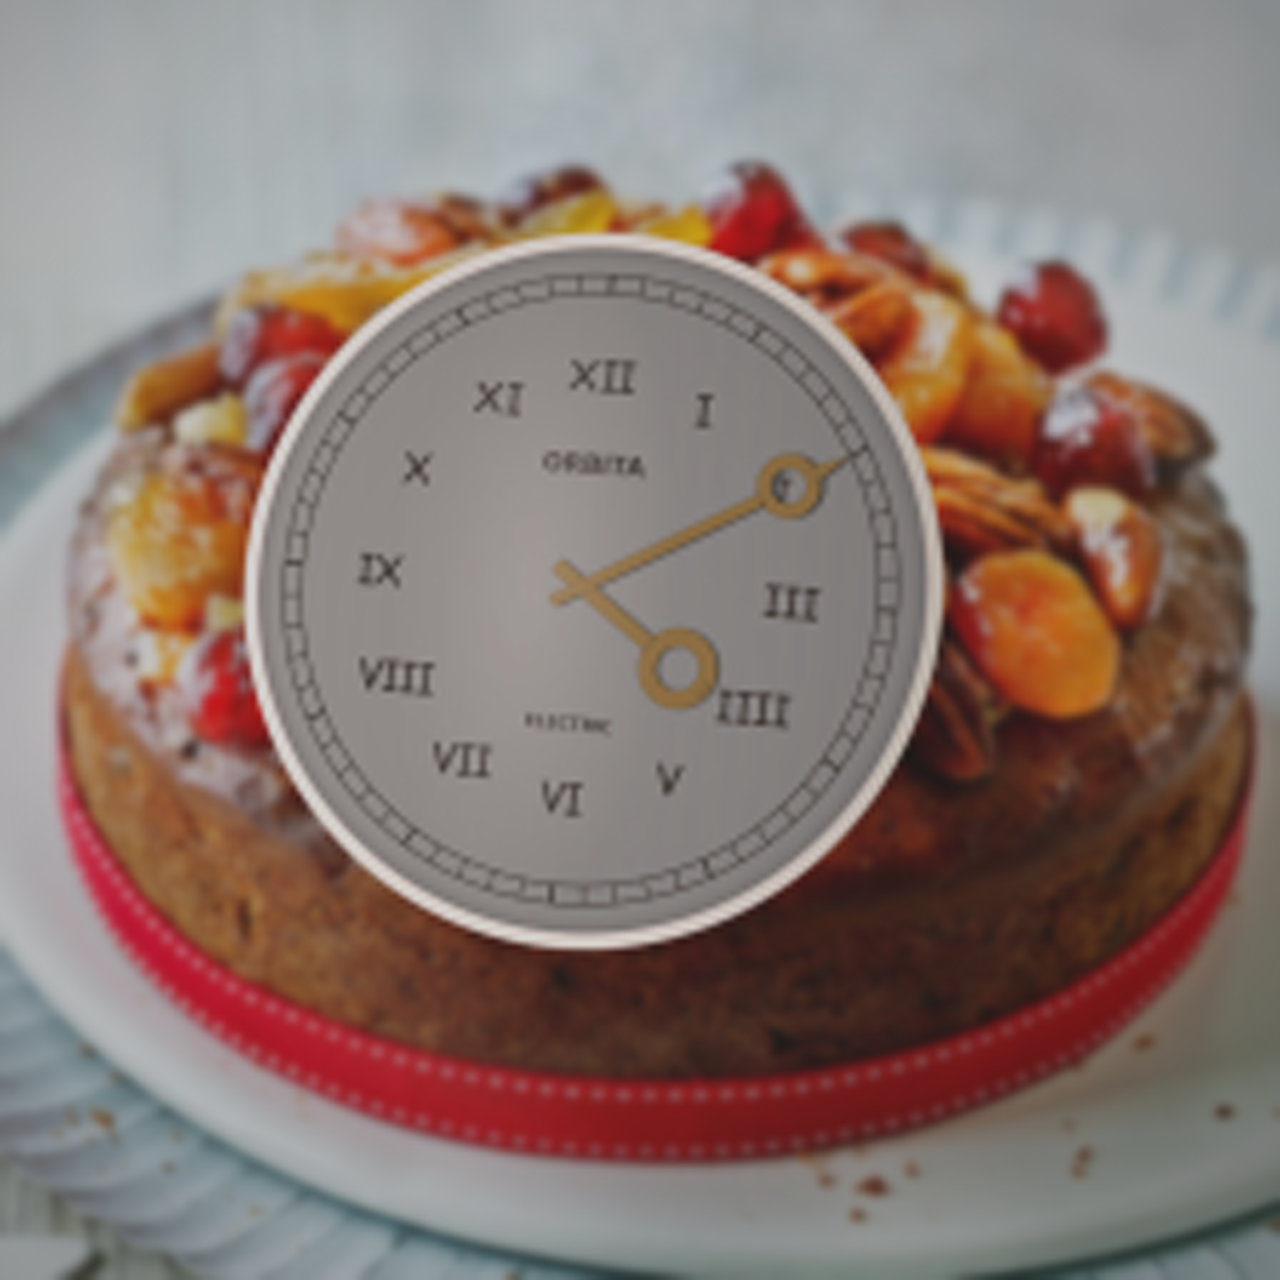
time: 4:10
